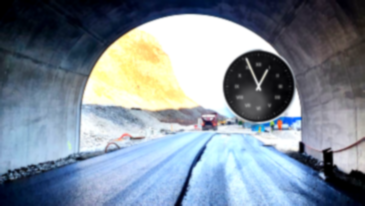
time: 12:56
